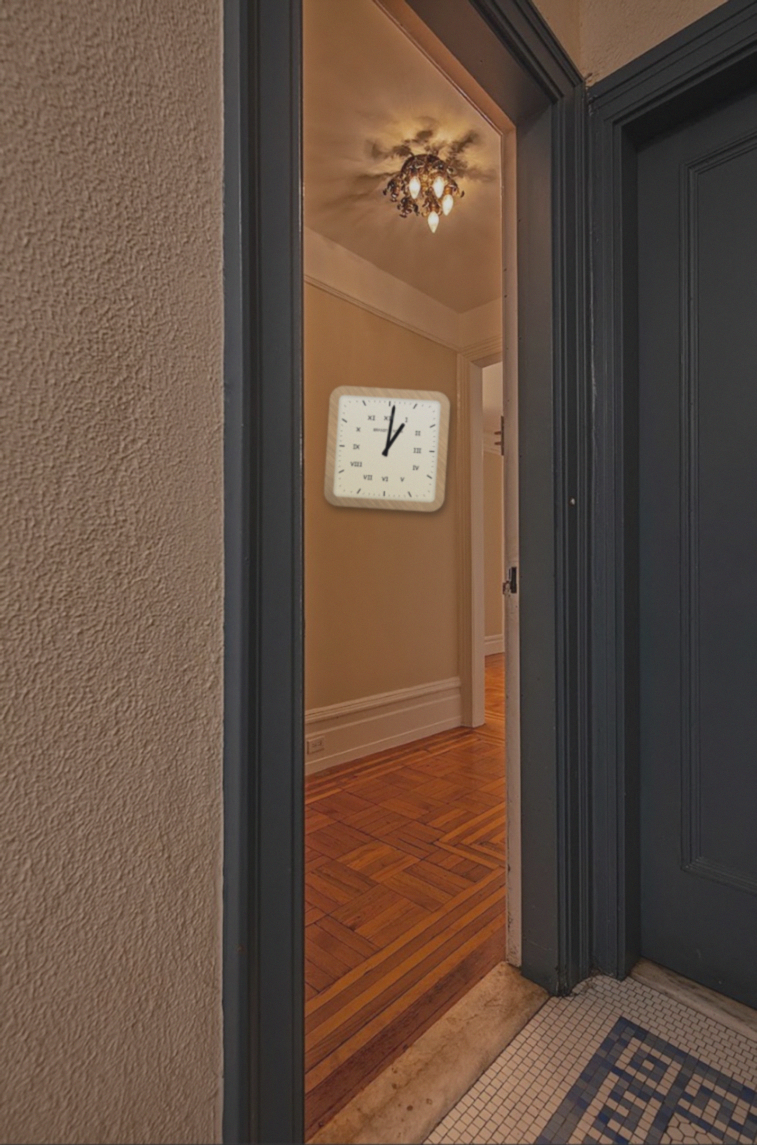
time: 1:01
